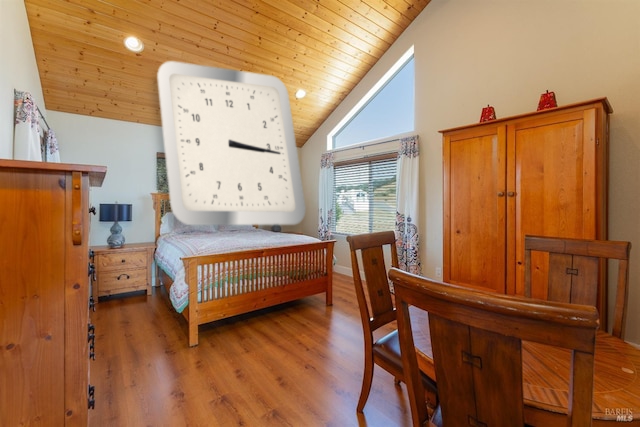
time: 3:16
